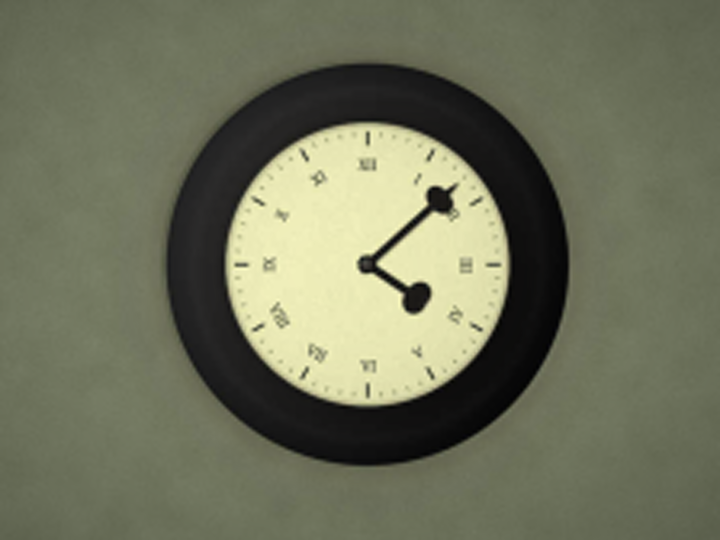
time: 4:08
